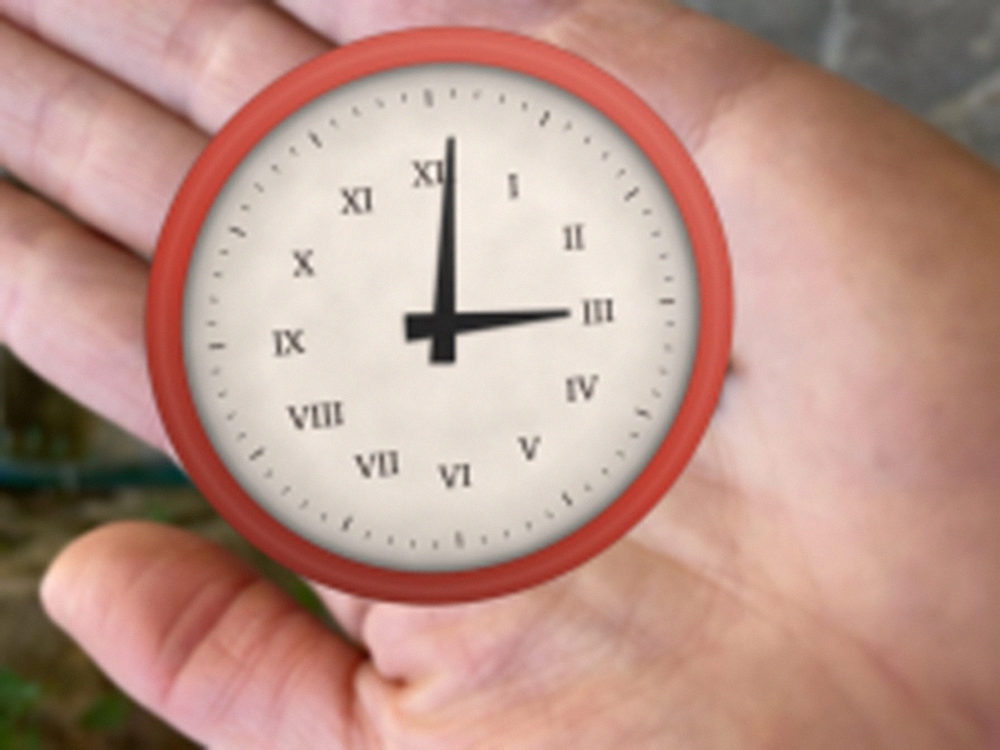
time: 3:01
